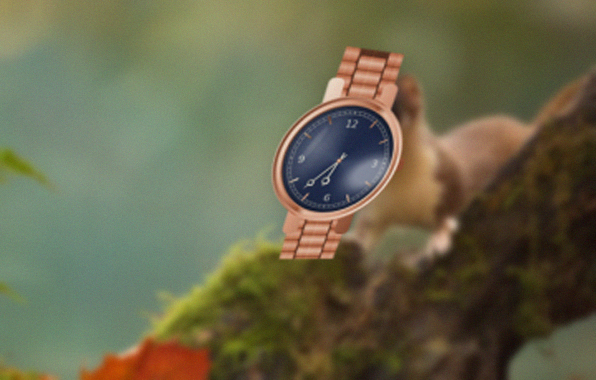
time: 6:37
